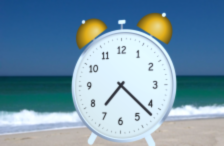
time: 7:22
